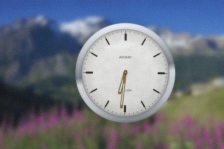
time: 6:31
